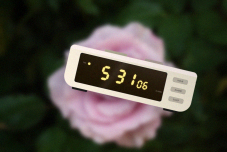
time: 5:31:06
